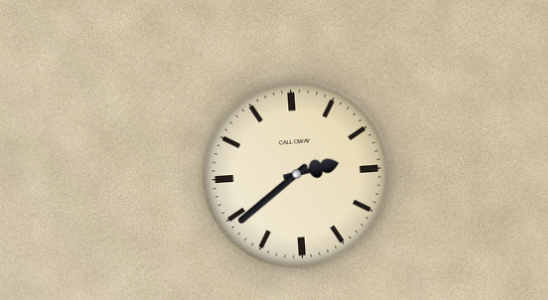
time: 2:39
